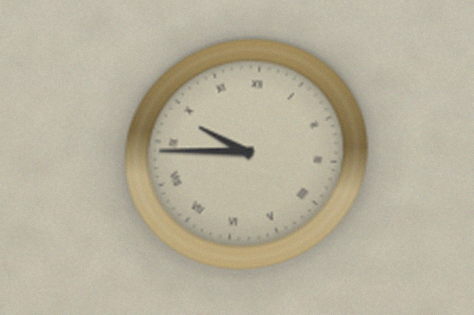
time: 9:44
